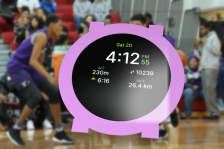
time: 4:12
